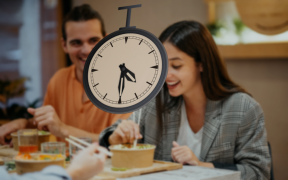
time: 4:30
